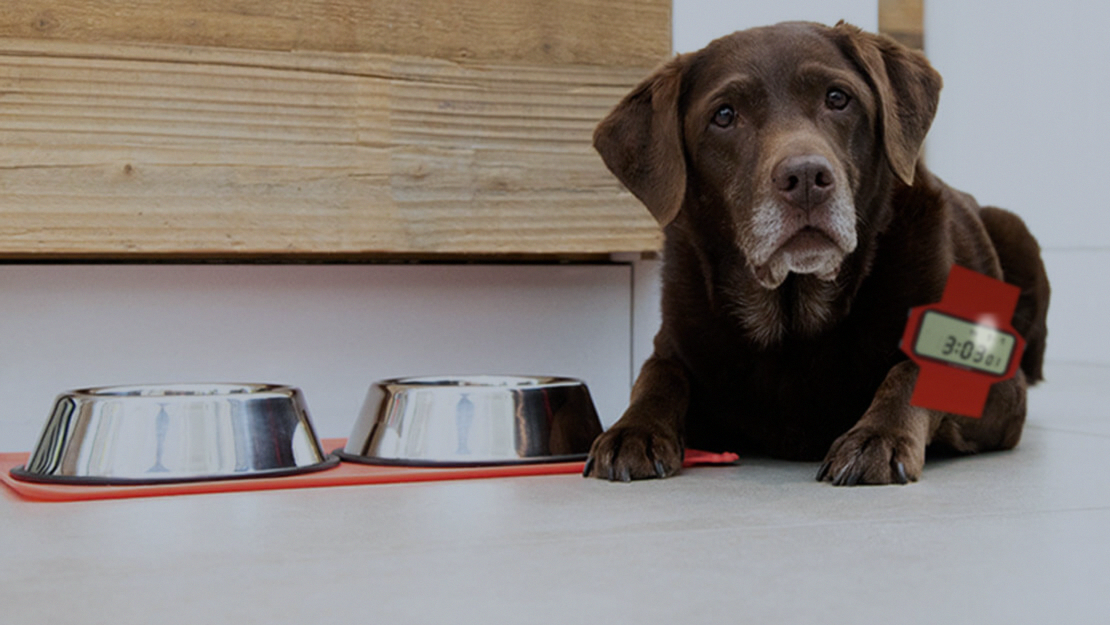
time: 3:03
